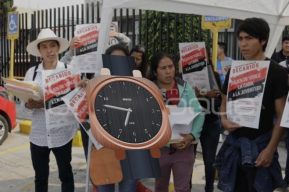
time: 6:47
